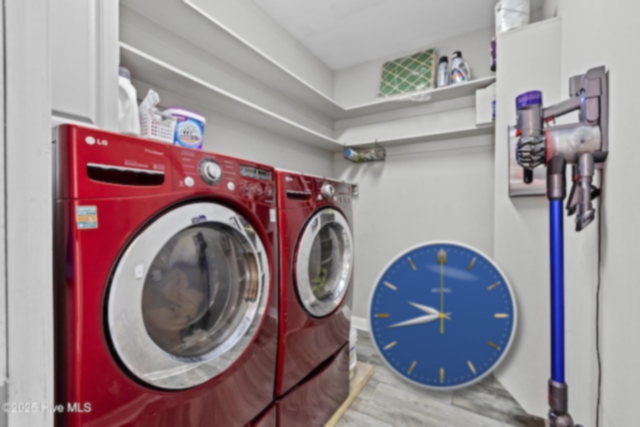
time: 9:43:00
